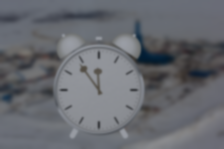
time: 11:54
